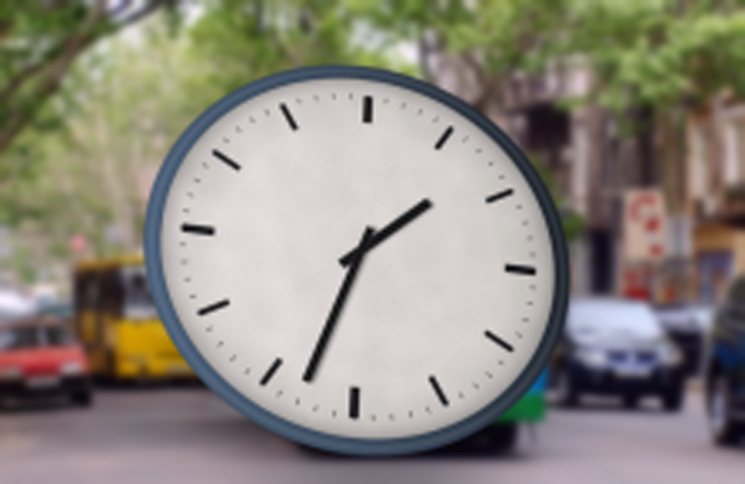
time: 1:33
